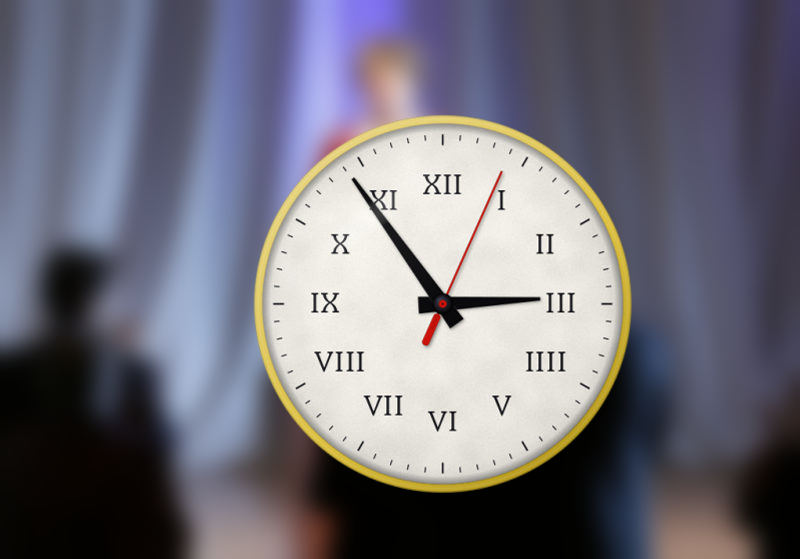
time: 2:54:04
